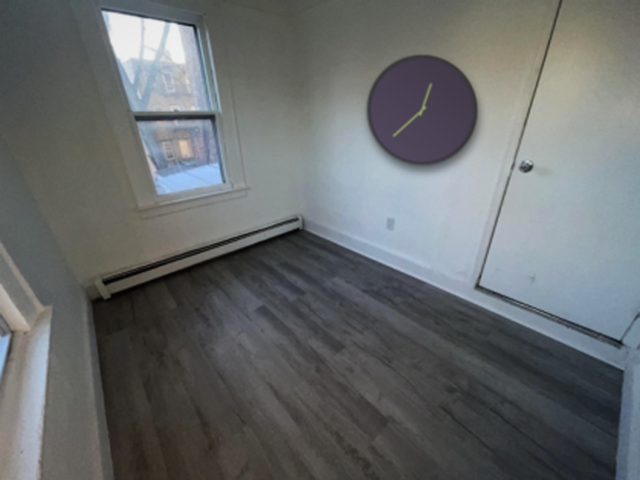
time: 12:38
